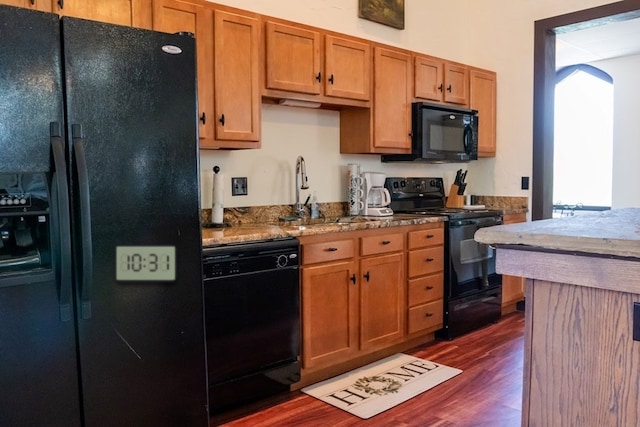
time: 10:31
